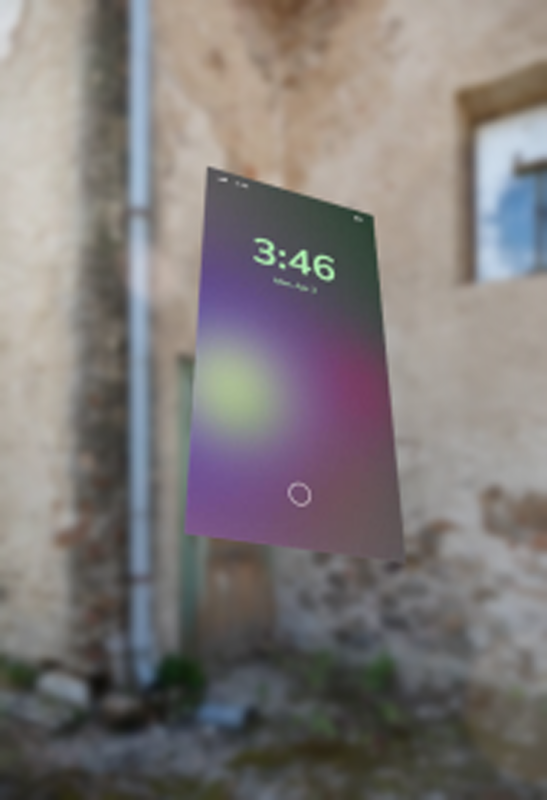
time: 3:46
